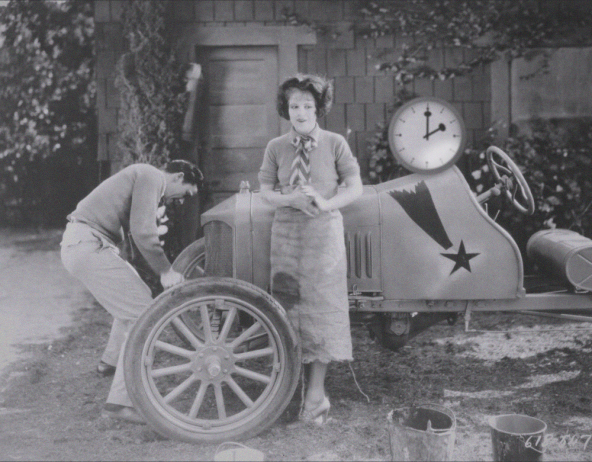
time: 2:00
